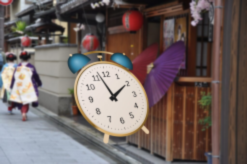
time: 1:57
